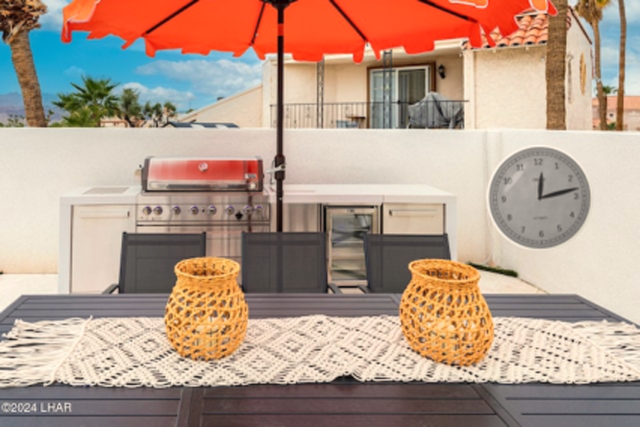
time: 12:13
